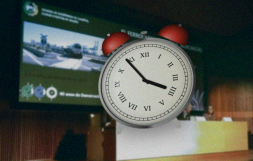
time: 3:54
